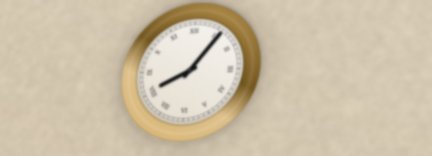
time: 8:06
